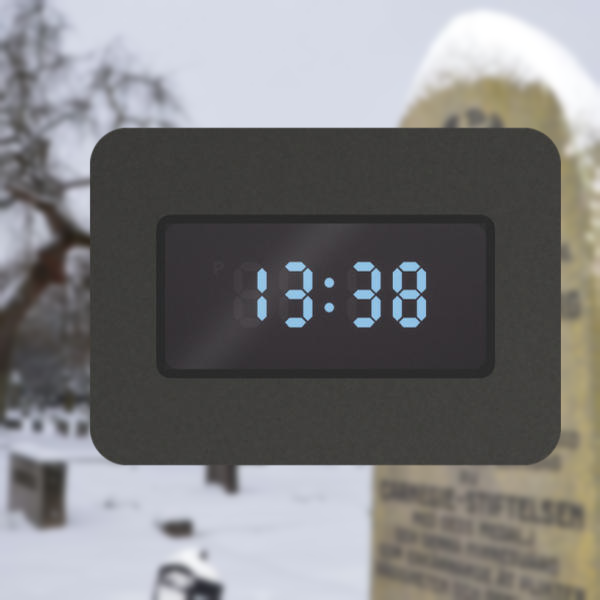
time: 13:38
